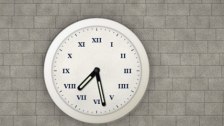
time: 7:28
